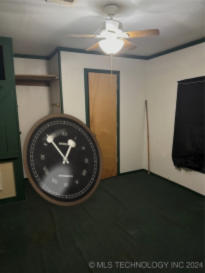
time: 12:53
